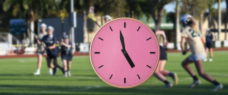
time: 4:58
